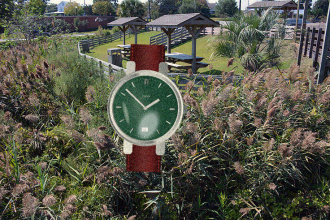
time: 1:52
